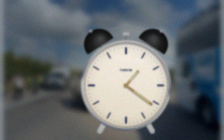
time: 1:21
